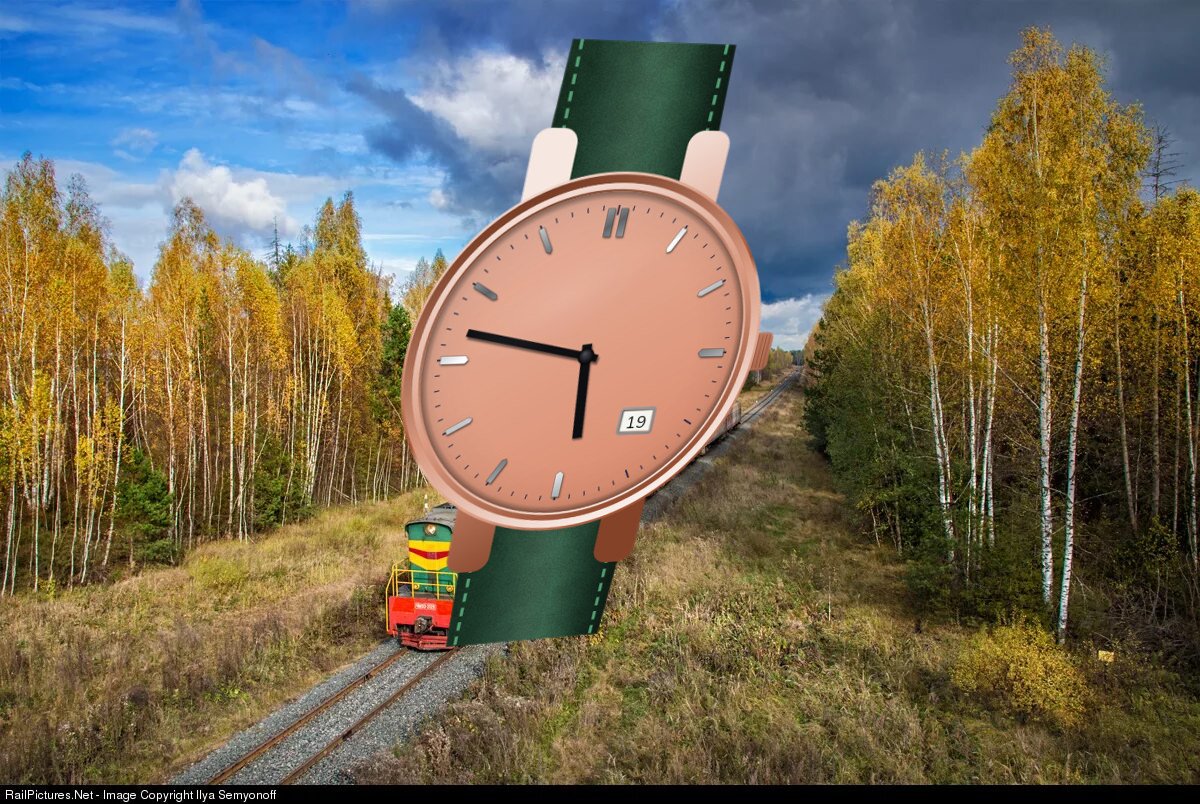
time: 5:47
